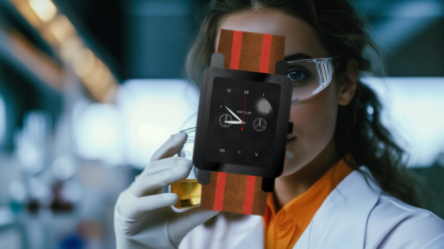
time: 8:51
